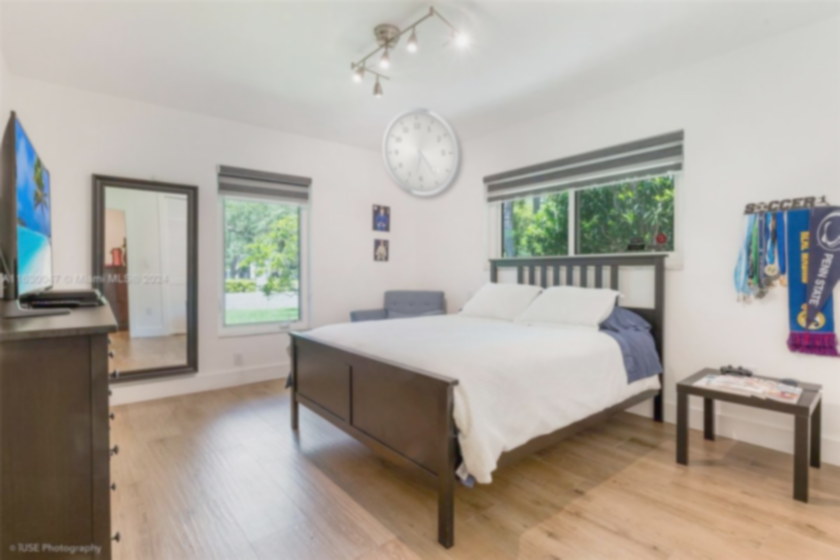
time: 6:24
